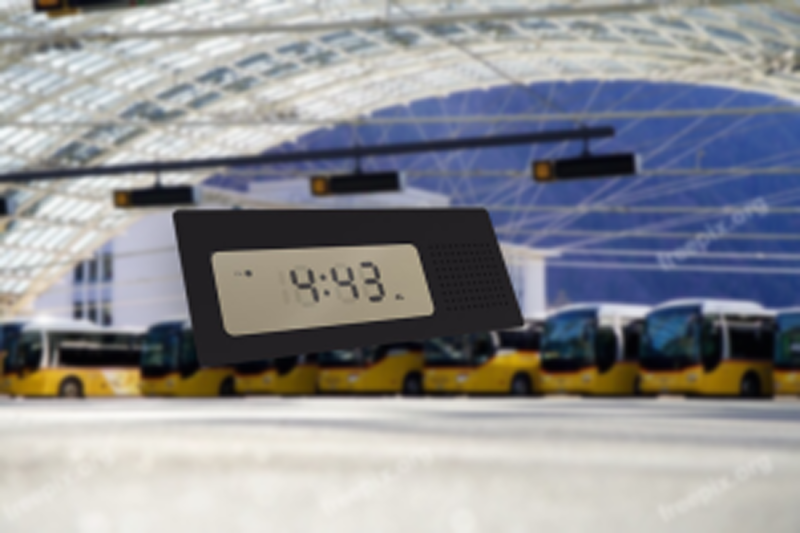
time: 4:43
